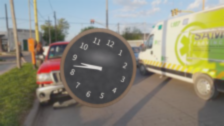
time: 8:42
